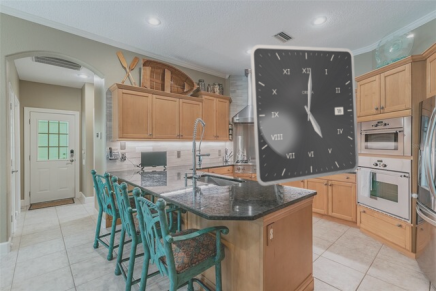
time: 5:01
